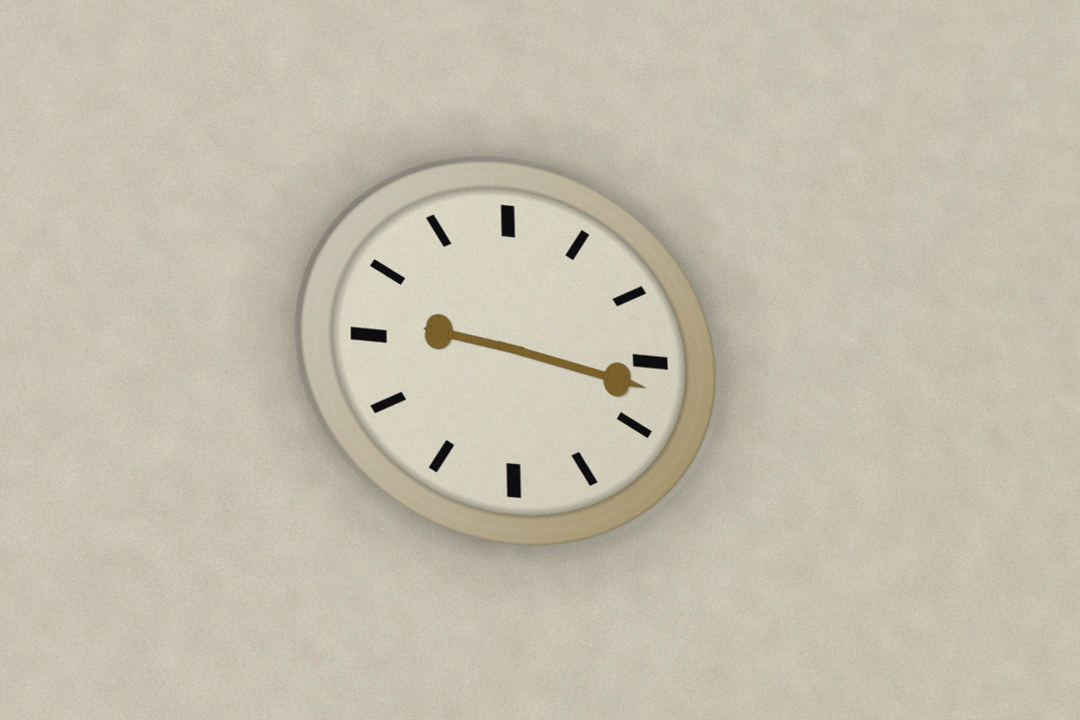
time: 9:17
